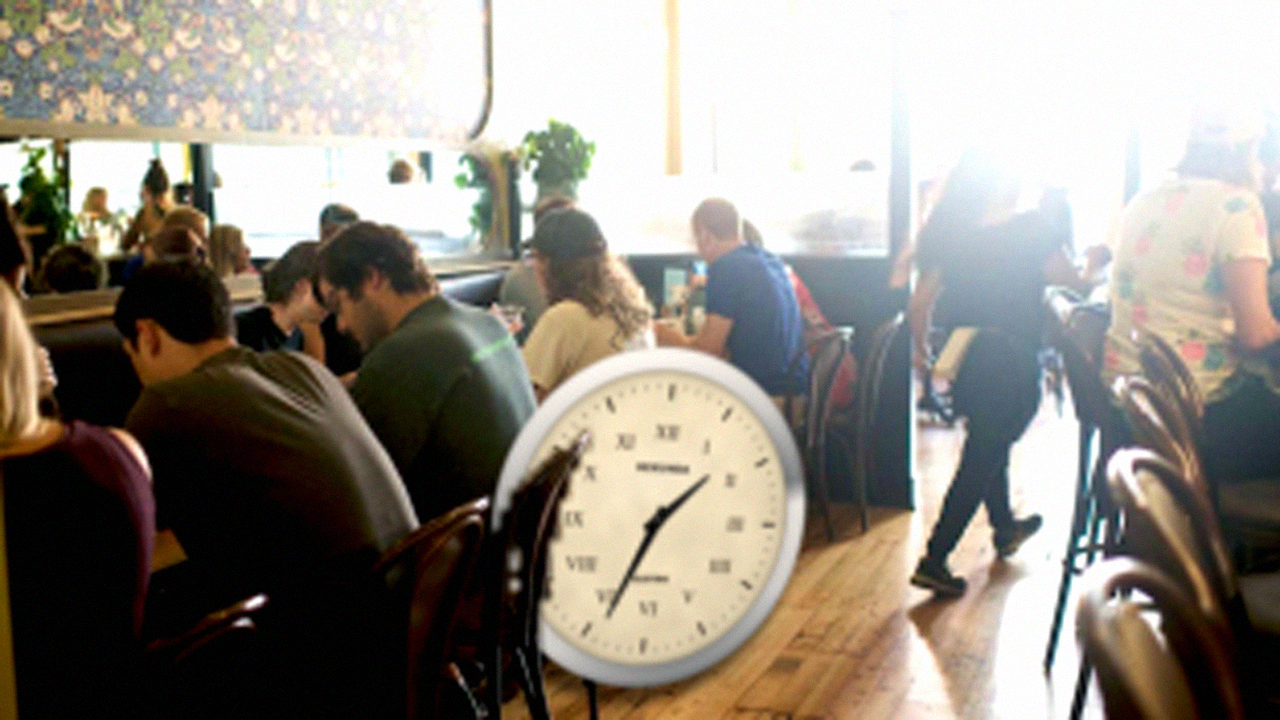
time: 1:34
